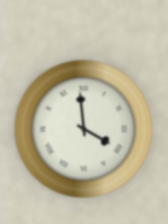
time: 3:59
